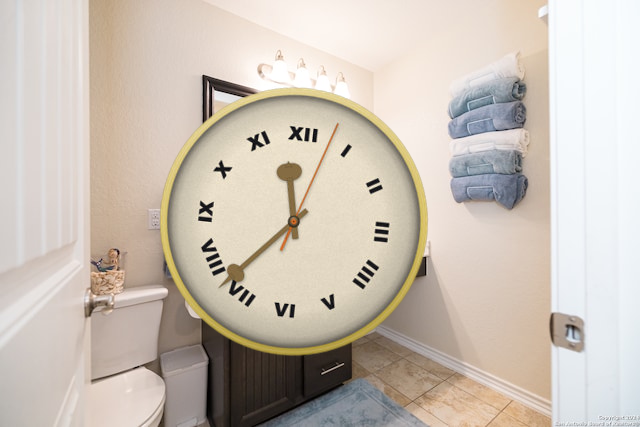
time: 11:37:03
